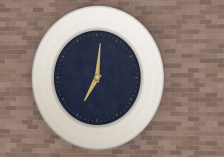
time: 7:01
